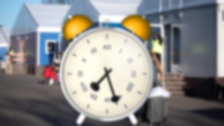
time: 7:27
